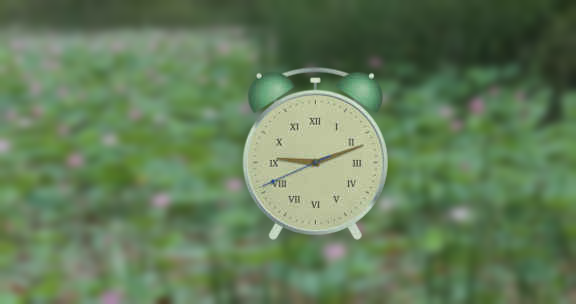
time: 9:11:41
